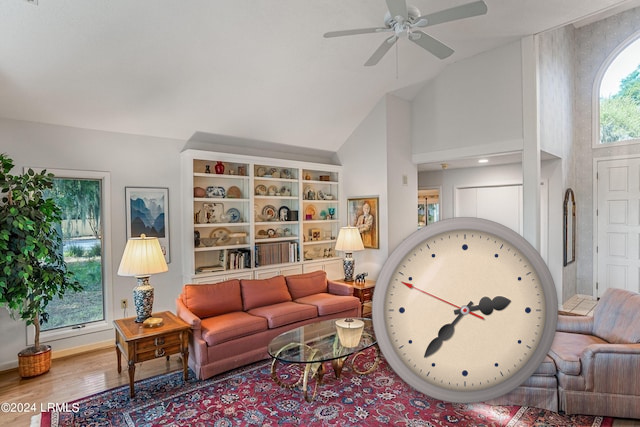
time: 2:36:49
